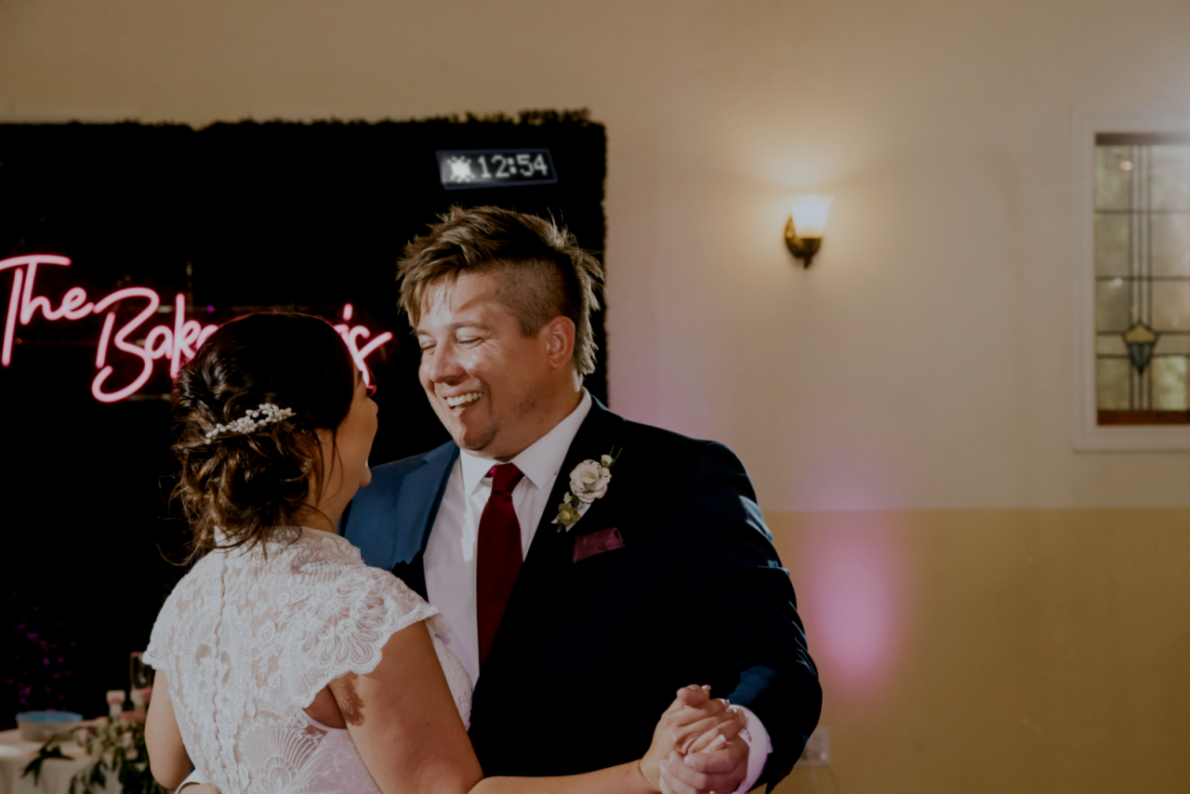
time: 12:54
